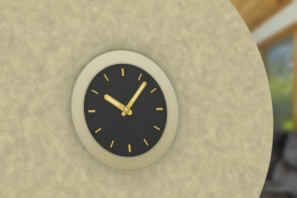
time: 10:07
